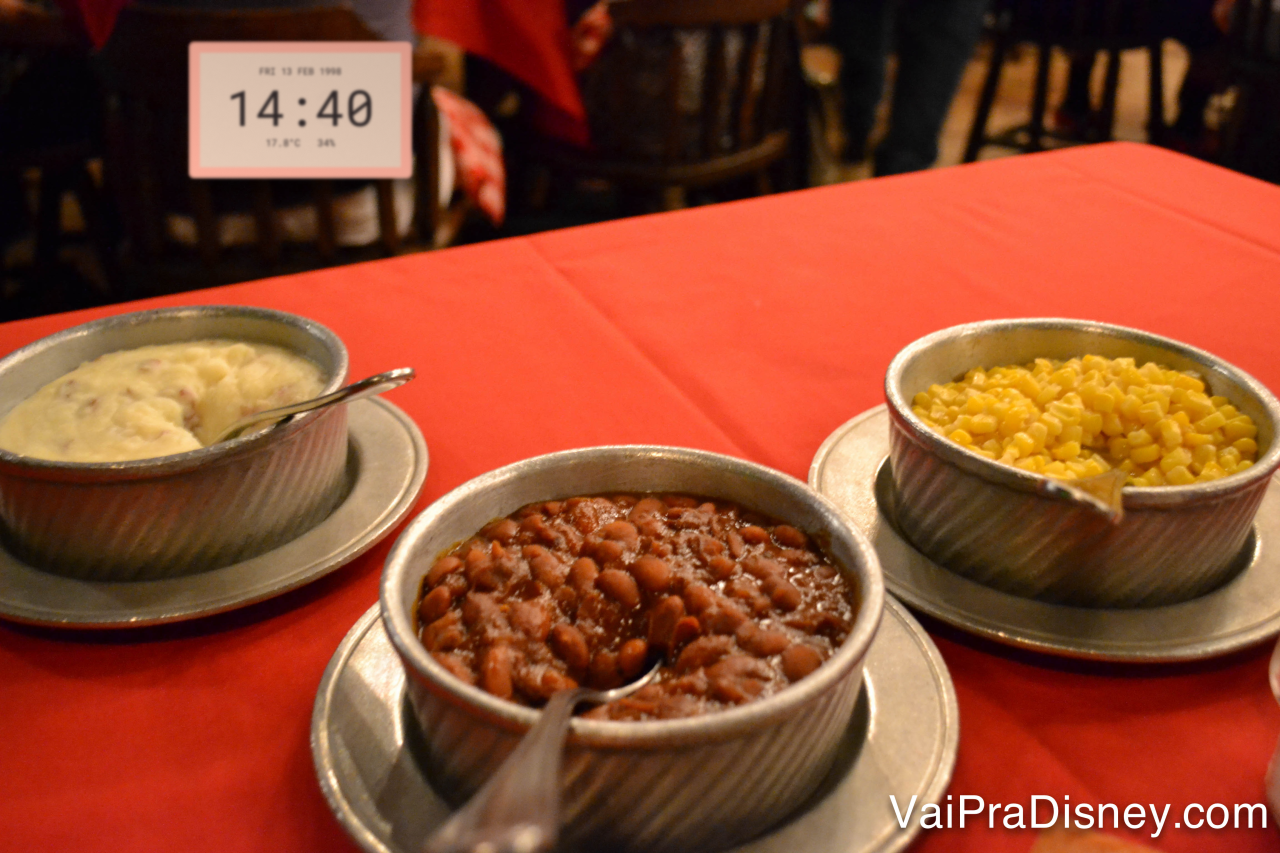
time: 14:40
